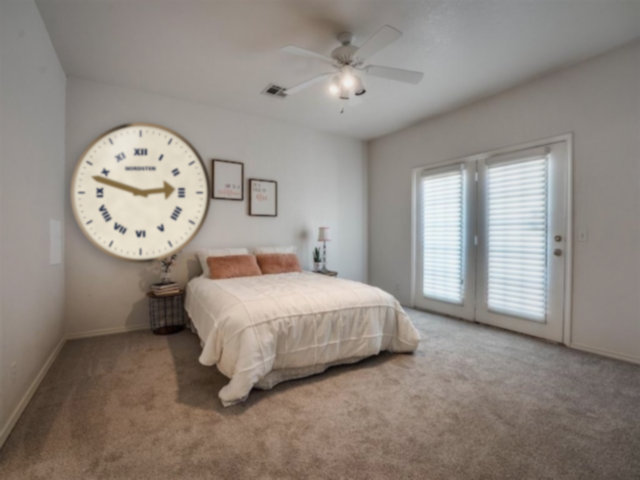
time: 2:48
